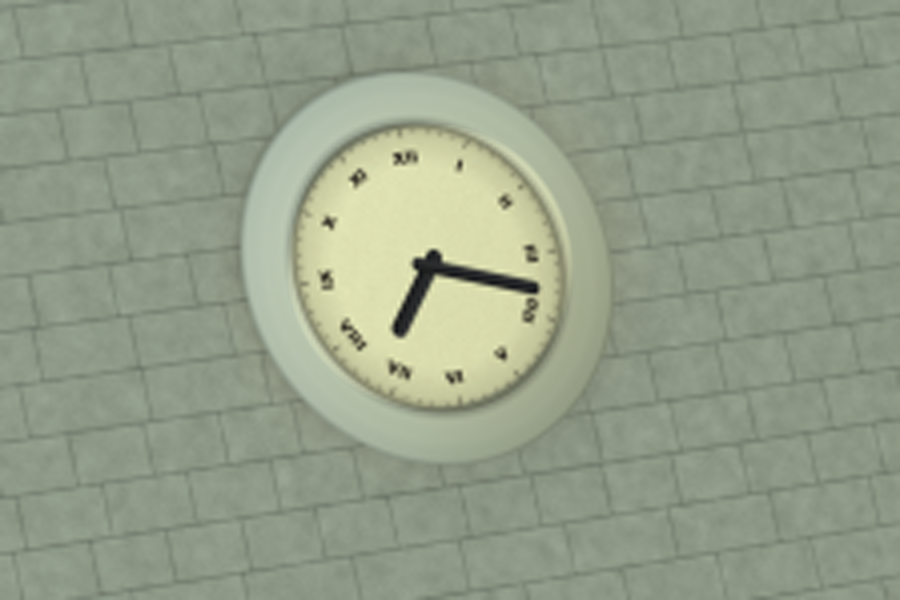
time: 7:18
